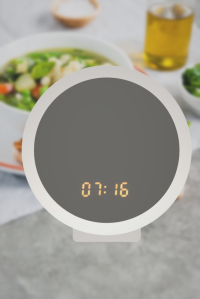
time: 7:16
